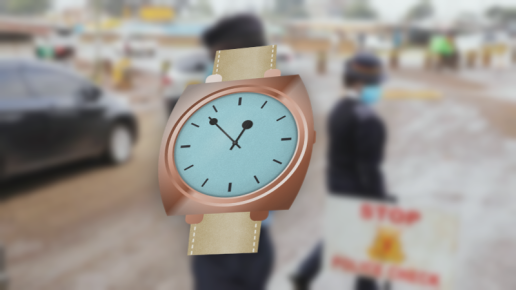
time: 12:53
